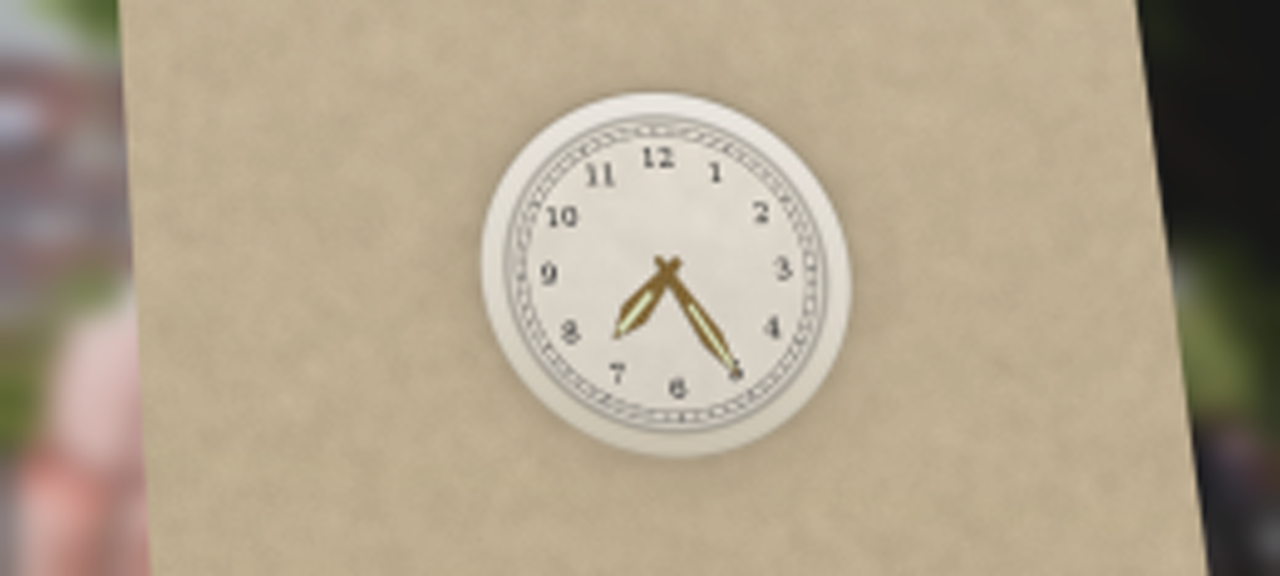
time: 7:25
